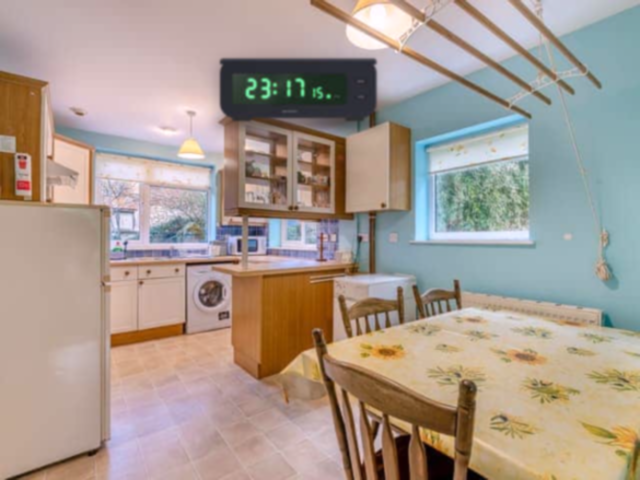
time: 23:17
